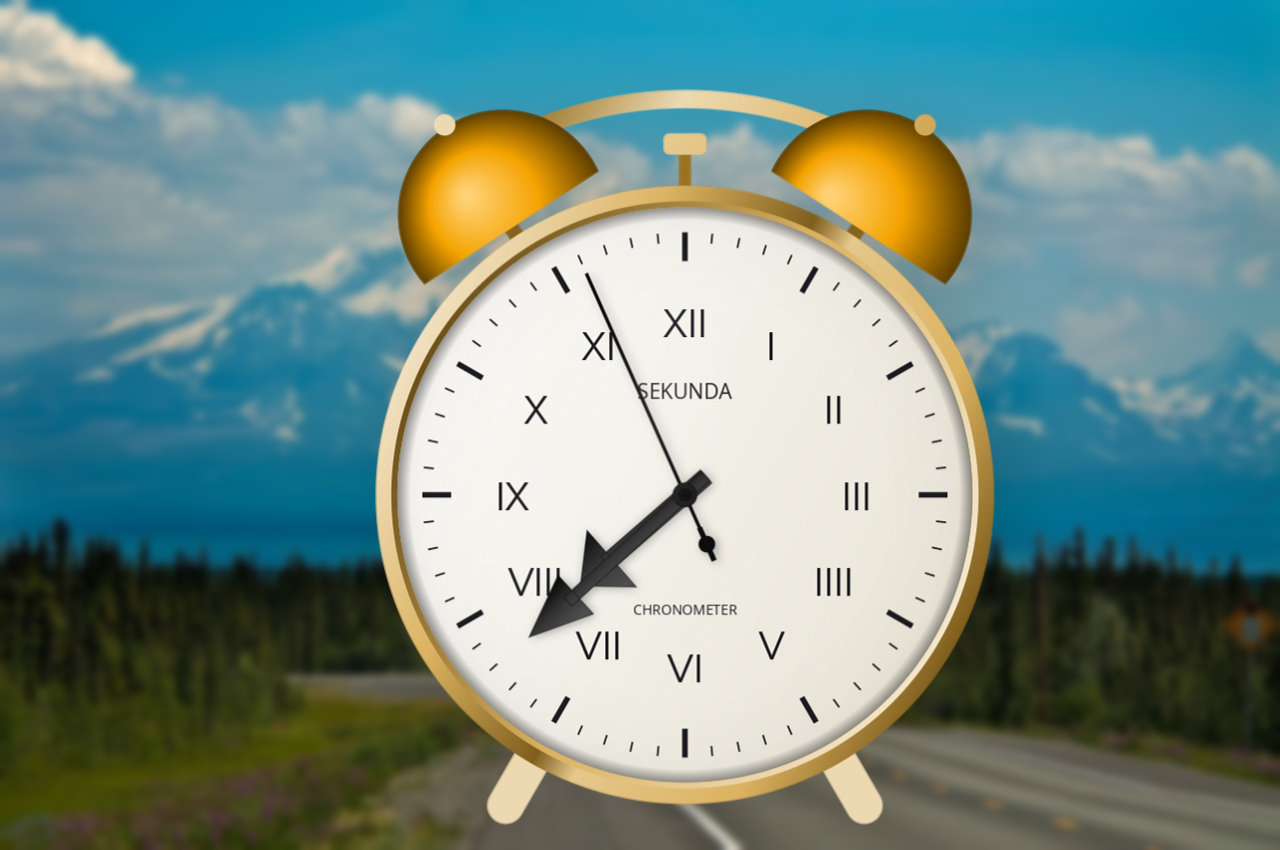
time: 7:37:56
